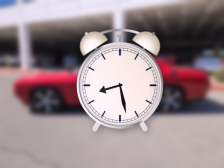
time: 8:28
